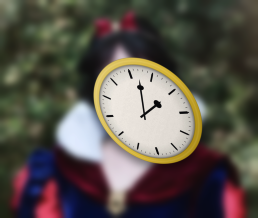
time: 2:02
